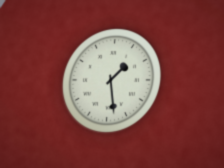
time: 1:28
